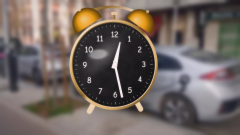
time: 12:28
